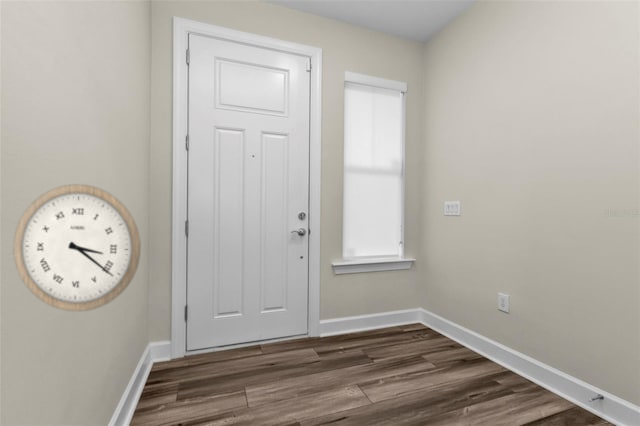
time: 3:21
